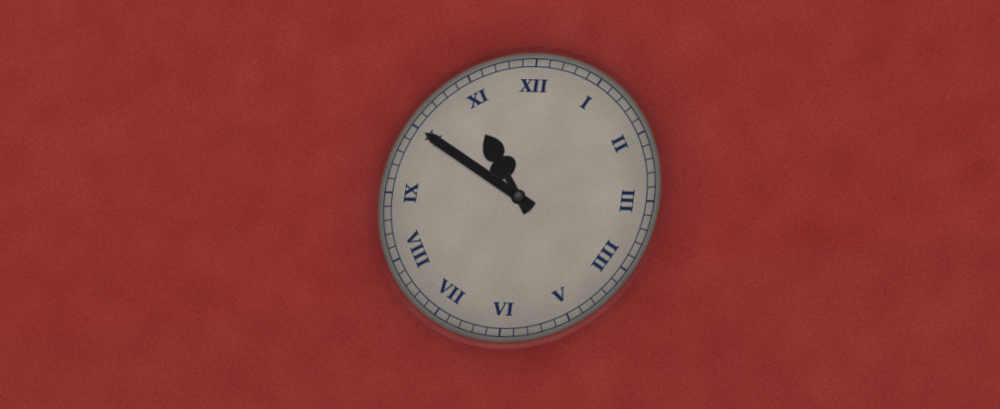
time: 10:50
